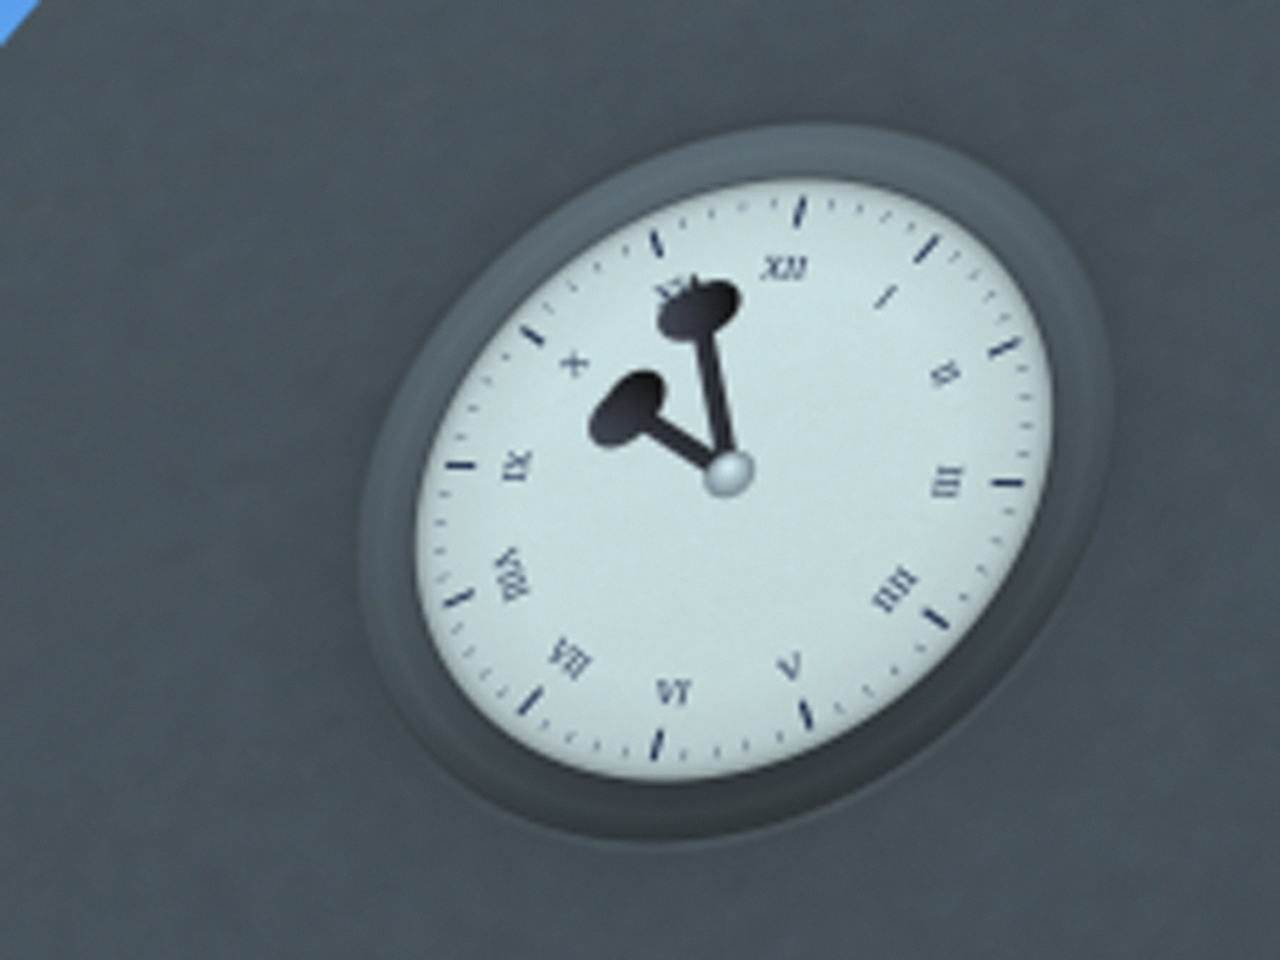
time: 9:56
